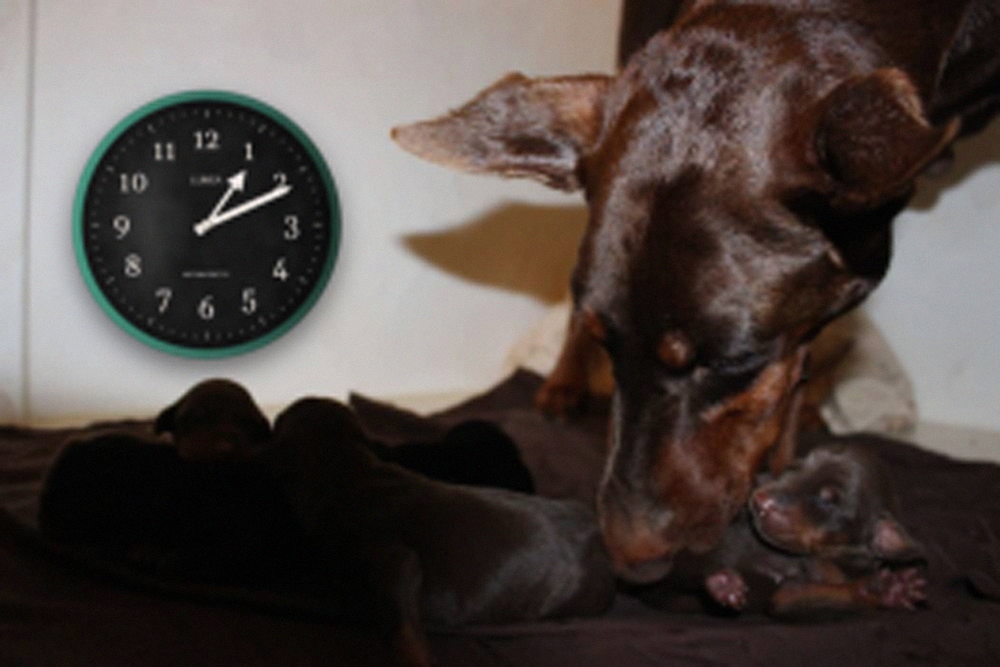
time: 1:11
